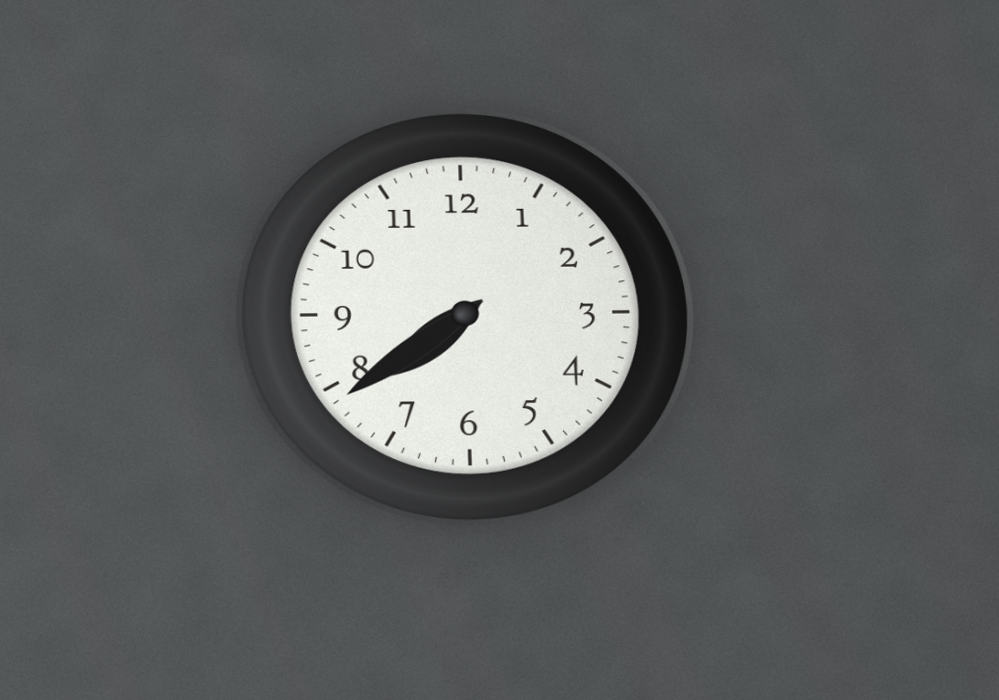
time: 7:39
